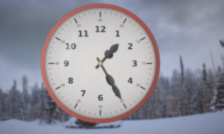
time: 1:25
